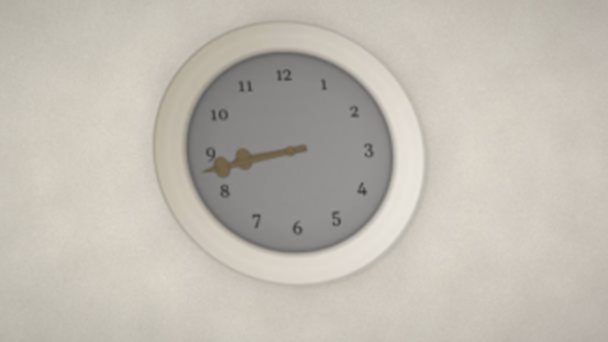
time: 8:43
